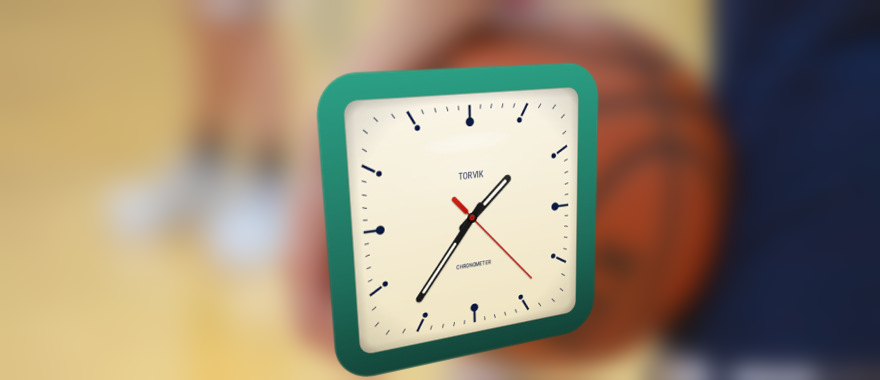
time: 1:36:23
